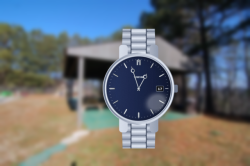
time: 12:57
